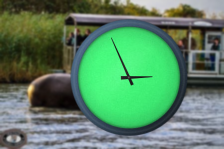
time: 2:56
